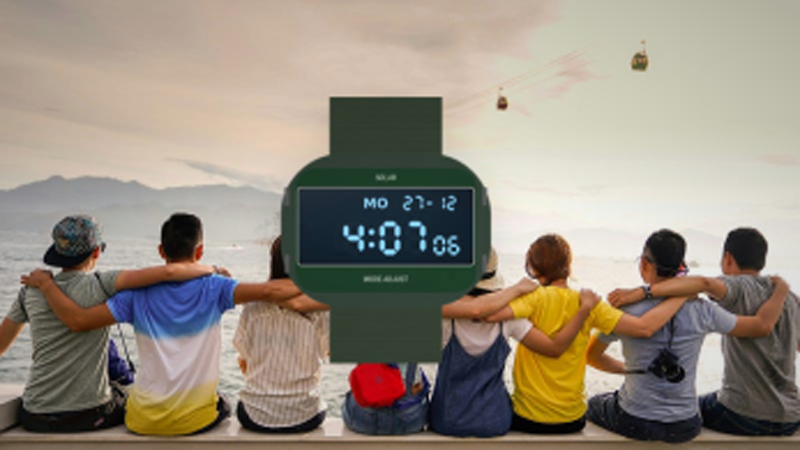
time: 4:07:06
